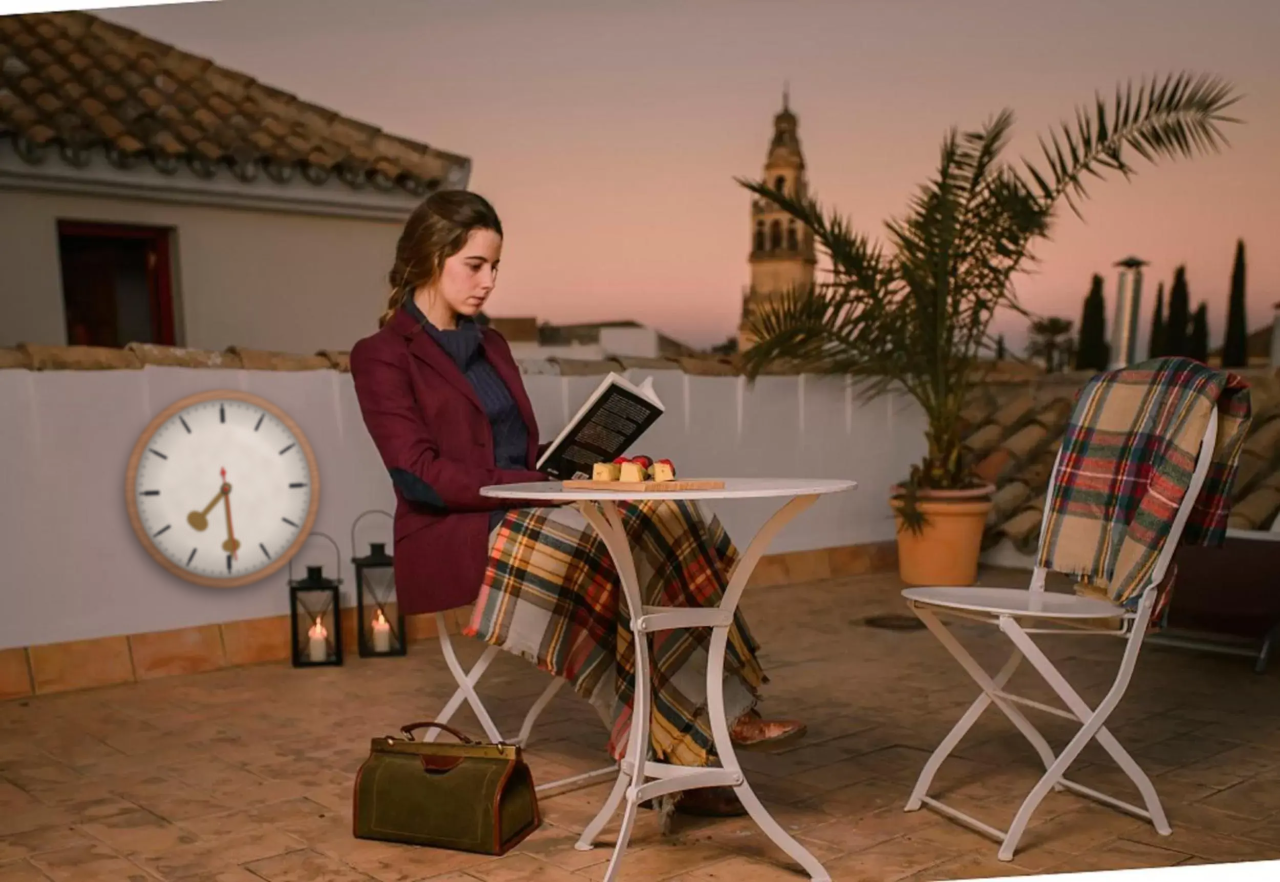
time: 7:29:29
